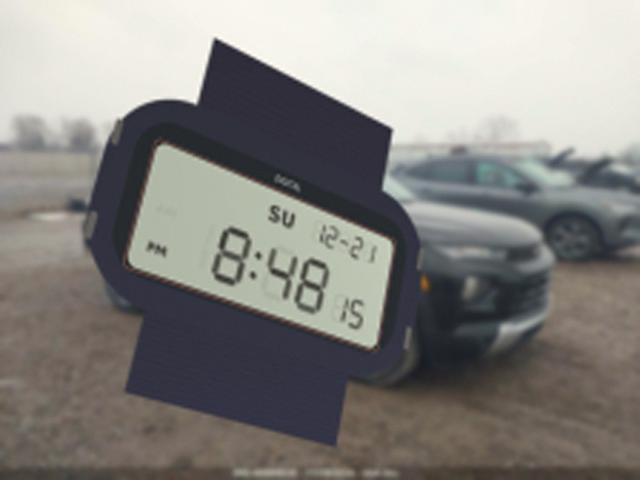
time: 8:48:15
